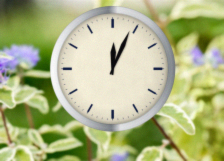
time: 12:04
